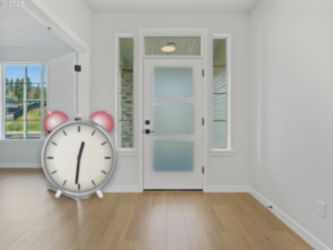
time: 12:31
